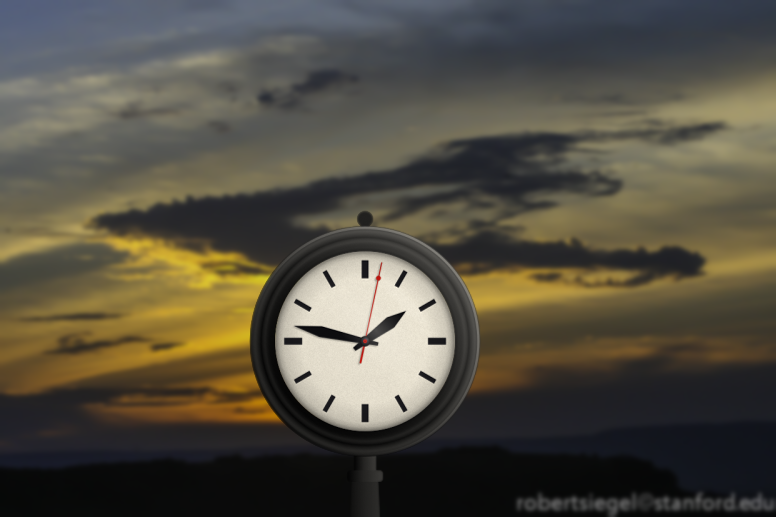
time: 1:47:02
